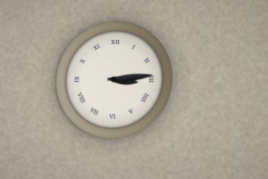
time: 3:14
